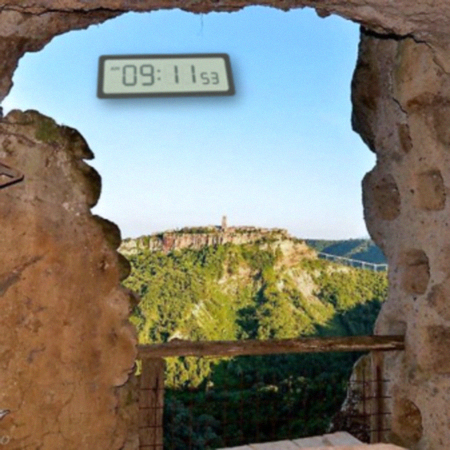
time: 9:11:53
